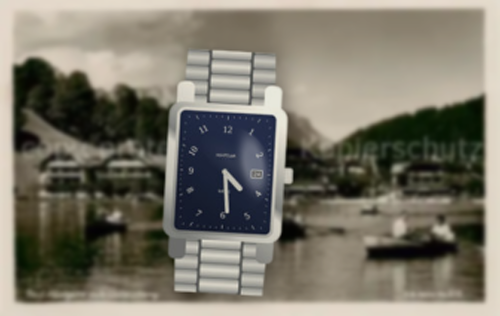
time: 4:29
